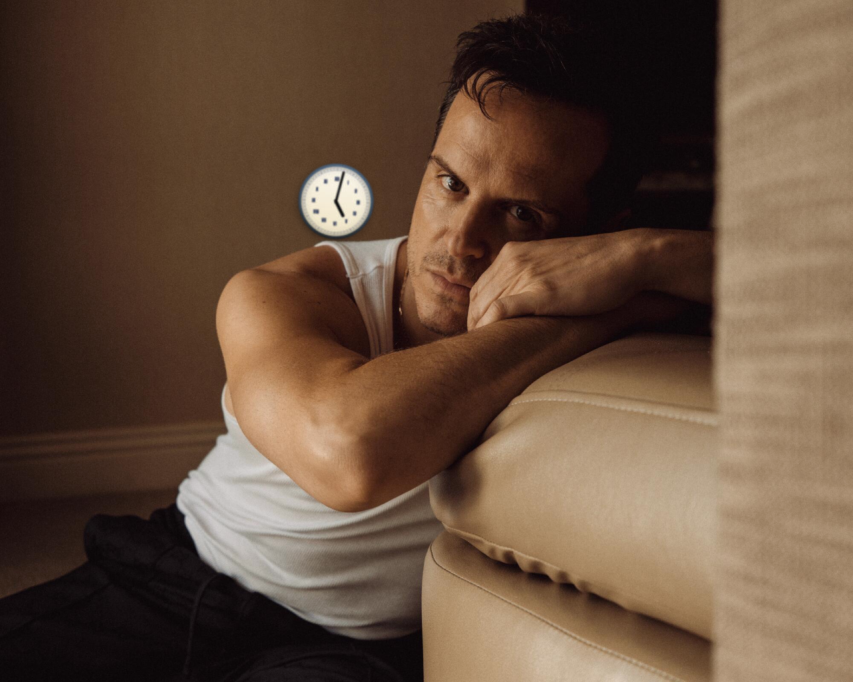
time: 5:02
